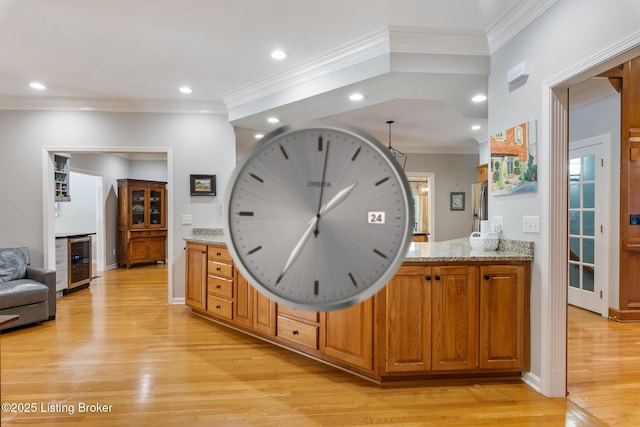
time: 1:35:01
